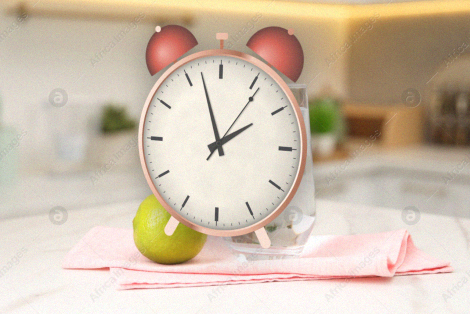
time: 1:57:06
